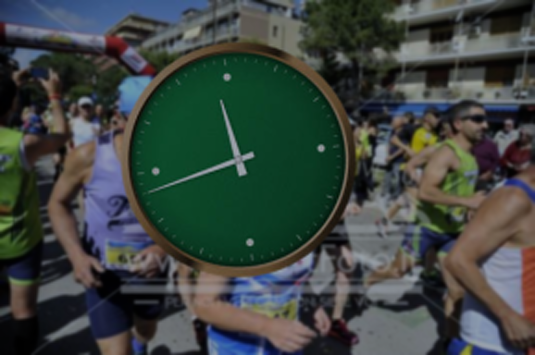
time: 11:43
